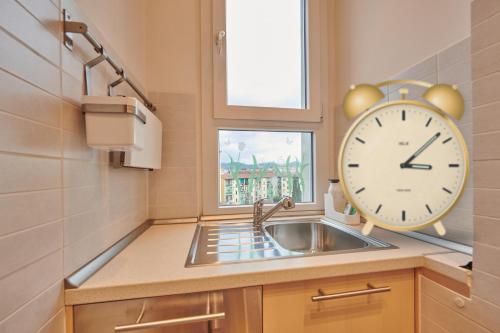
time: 3:08
